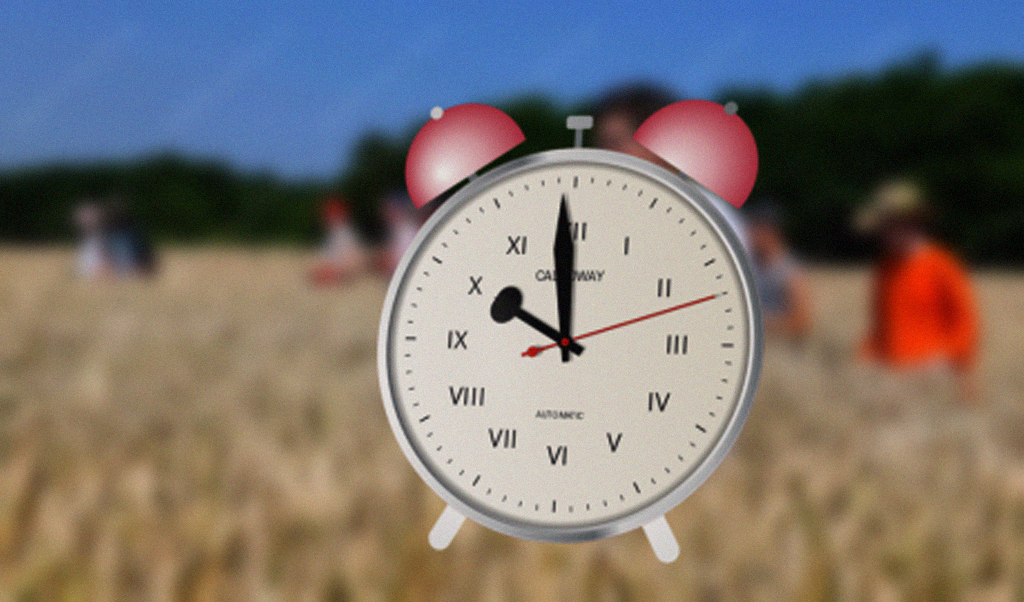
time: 9:59:12
